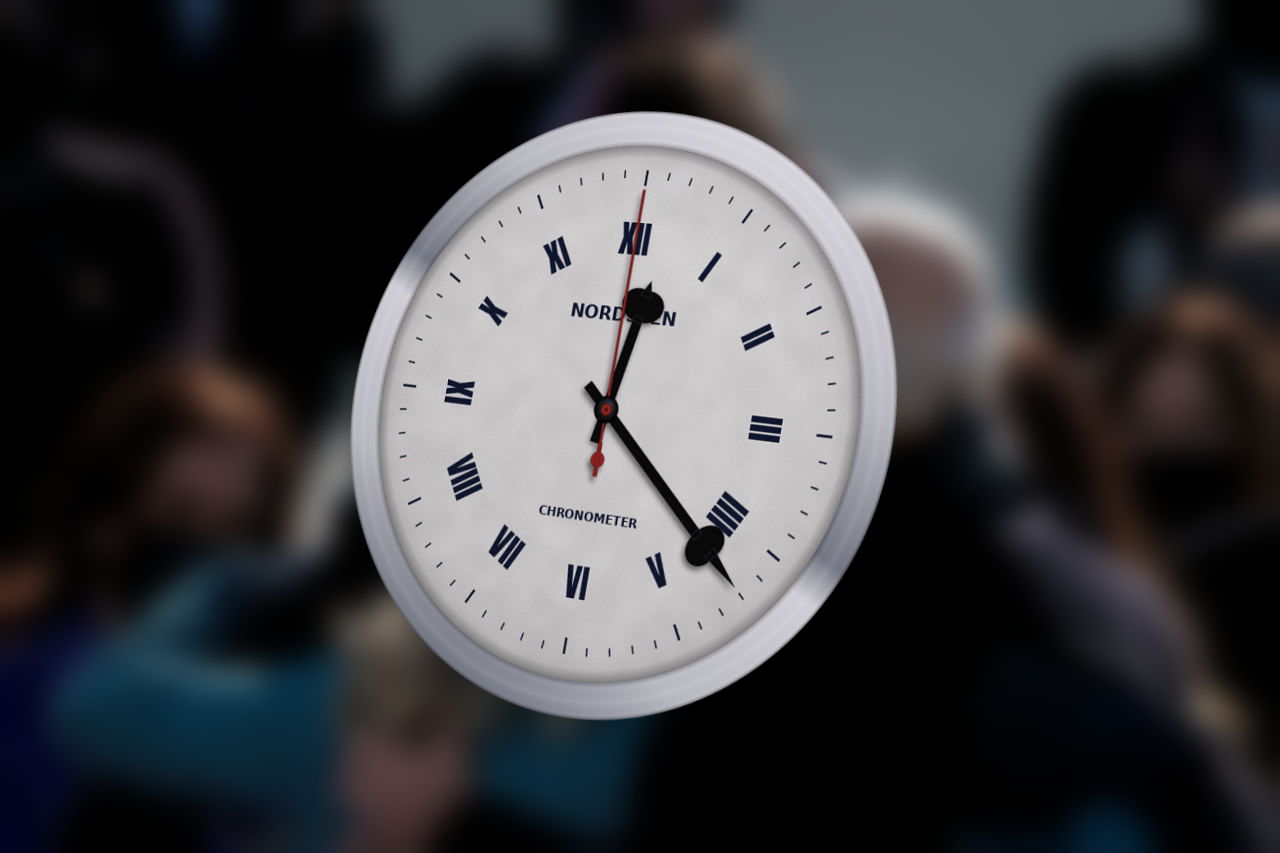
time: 12:22:00
